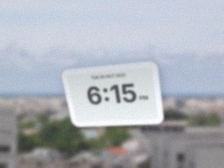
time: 6:15
